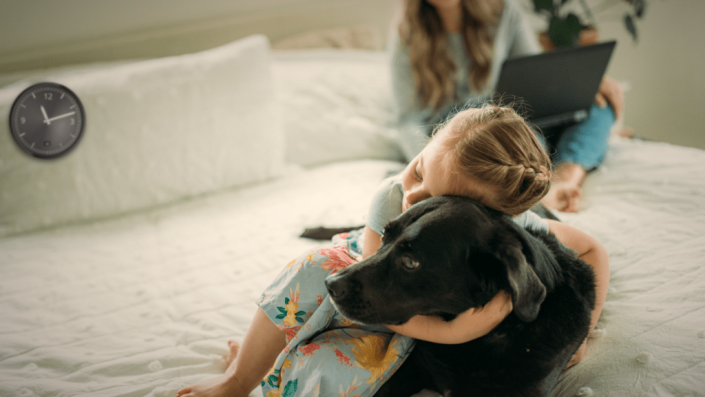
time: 11:12
